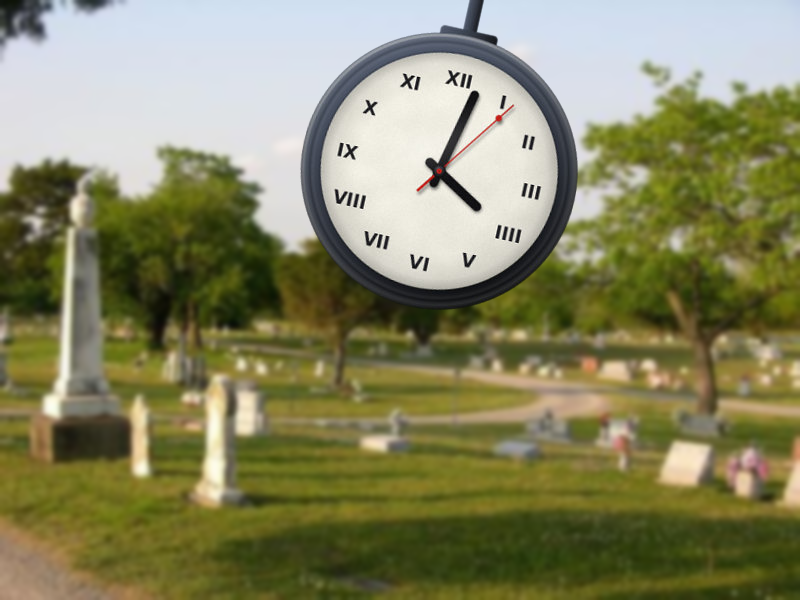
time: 4:02:06
